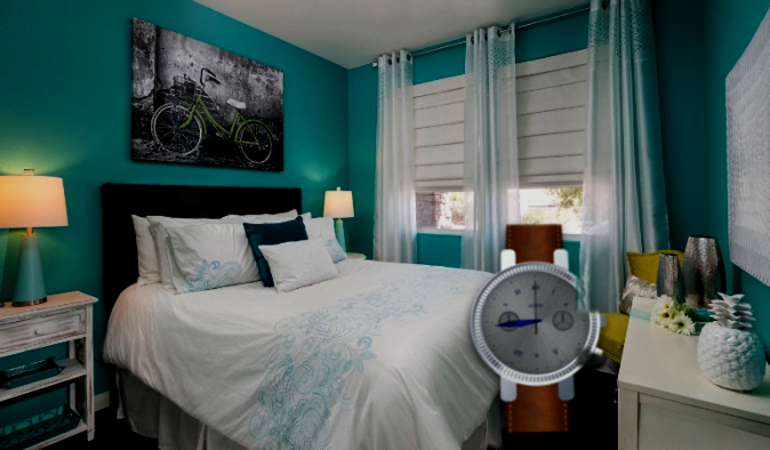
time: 8:44
